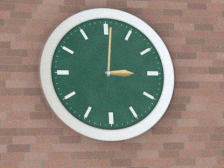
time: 3:01
